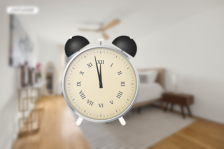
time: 11:58
